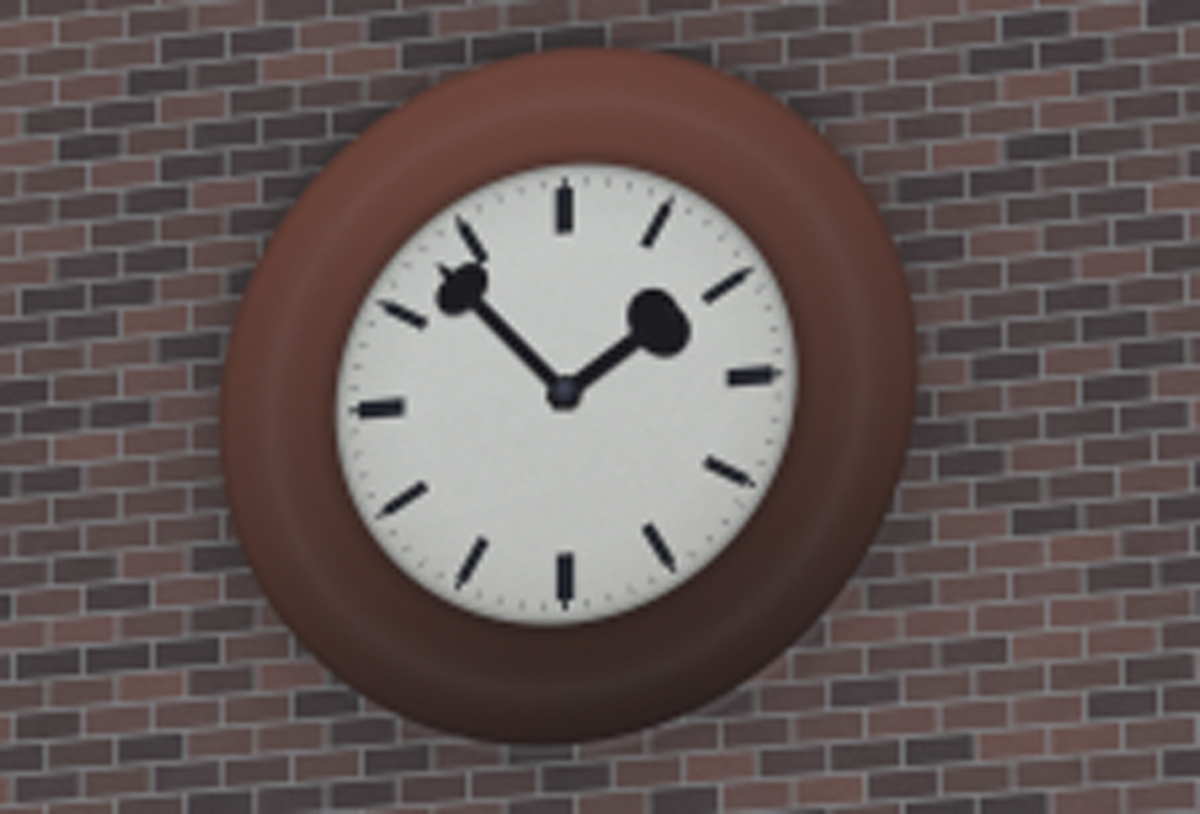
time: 1:53
